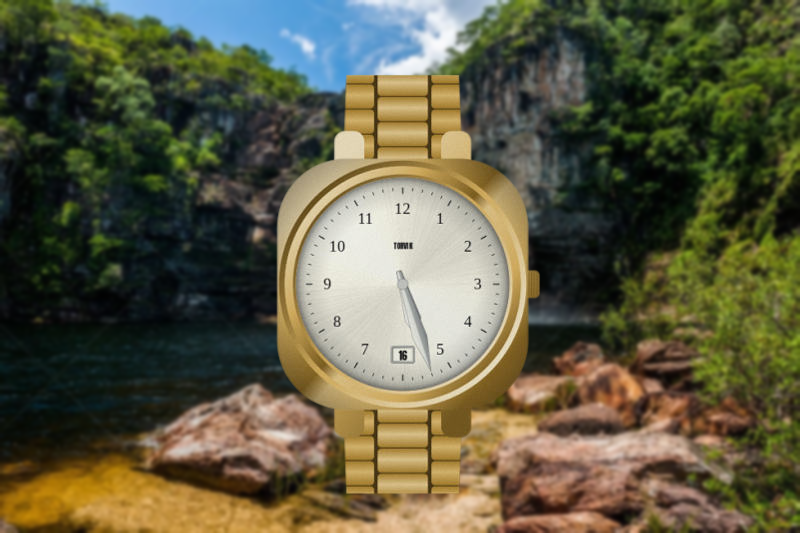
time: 5:27
